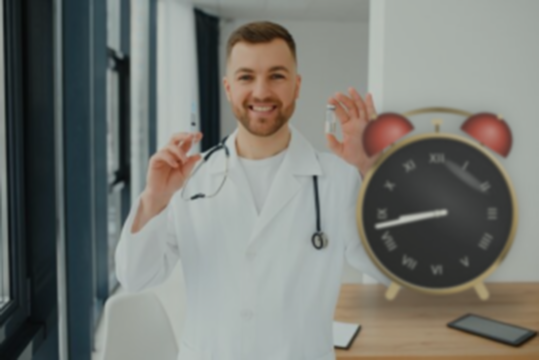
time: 8:43
